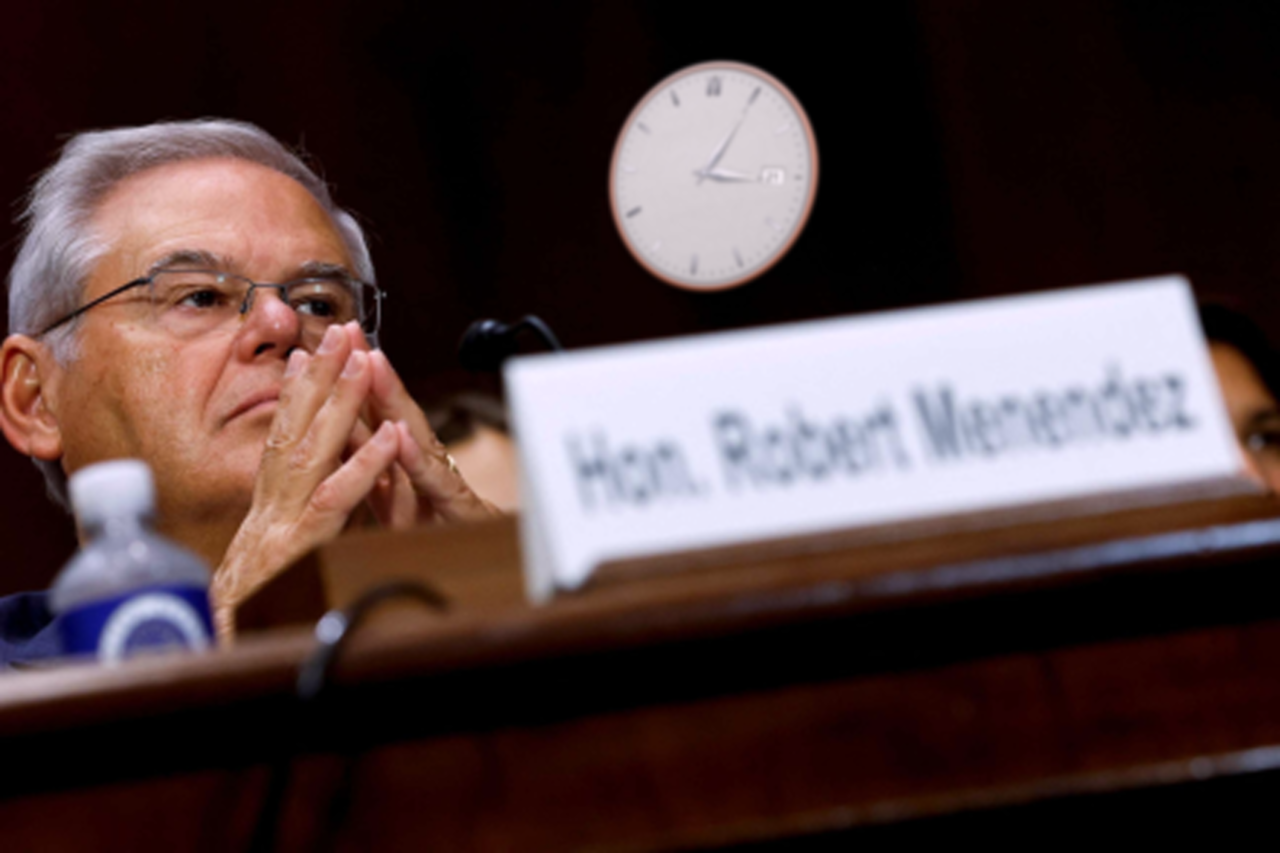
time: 3:05
